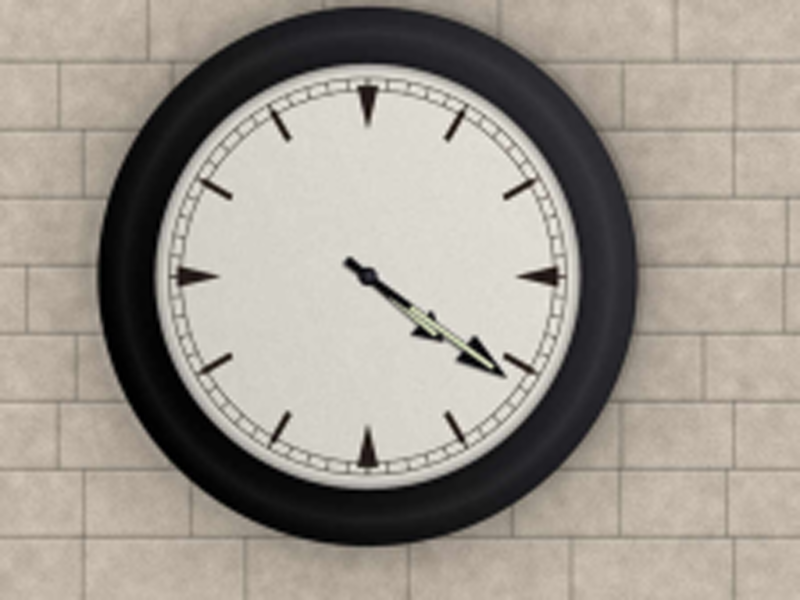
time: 4:21
